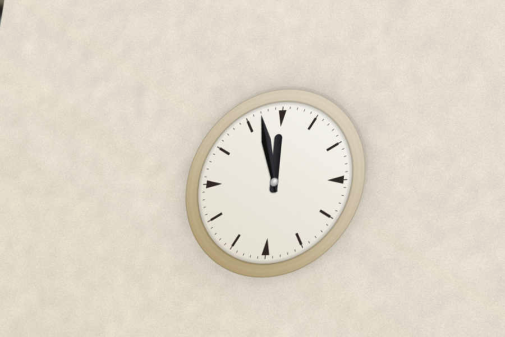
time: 11:57
